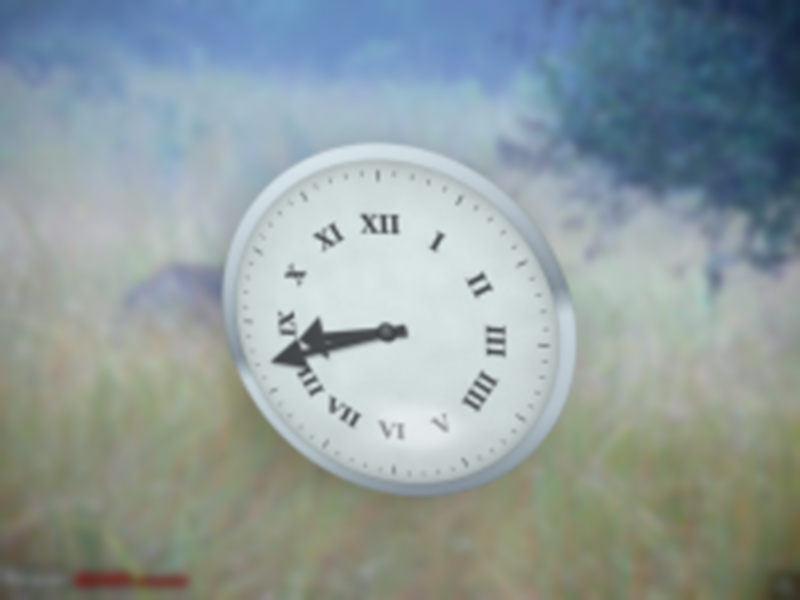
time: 8:42
